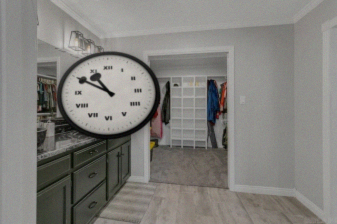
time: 10:50
